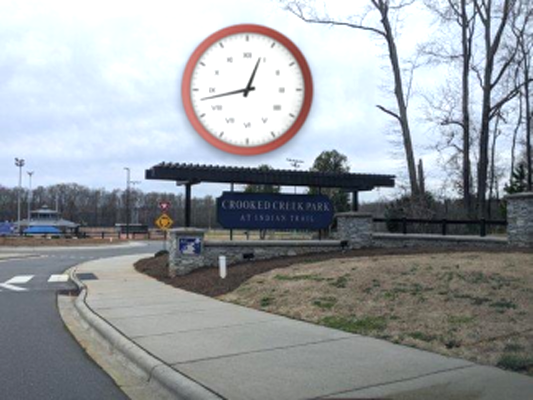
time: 12:43
